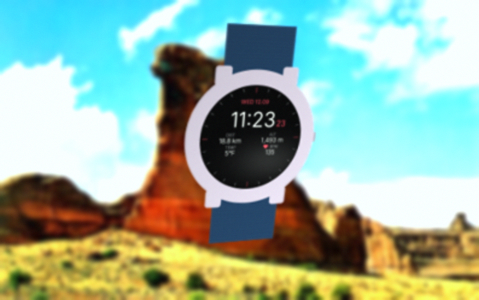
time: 11:23
